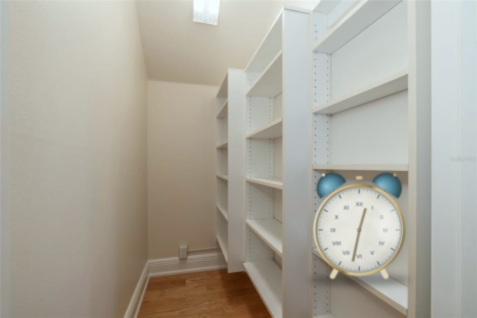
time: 12:32
